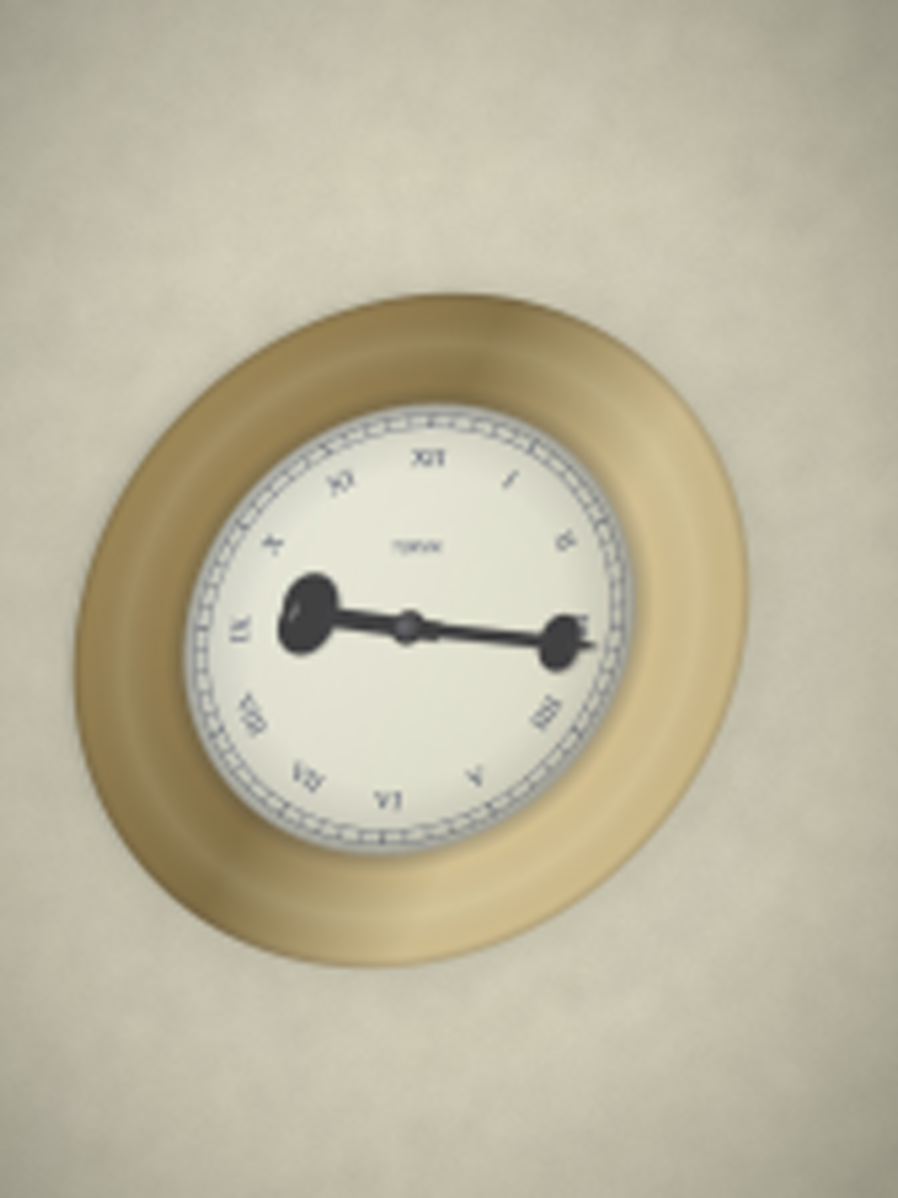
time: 9:16
